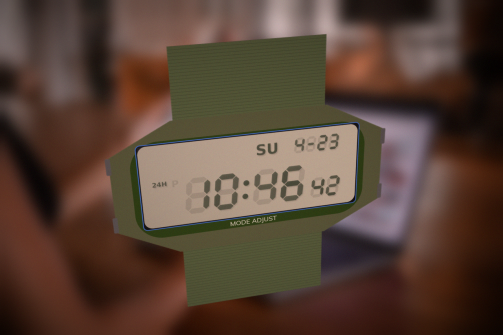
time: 10:46:42
